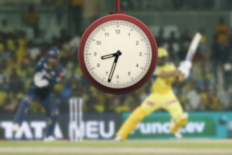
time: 8:33
